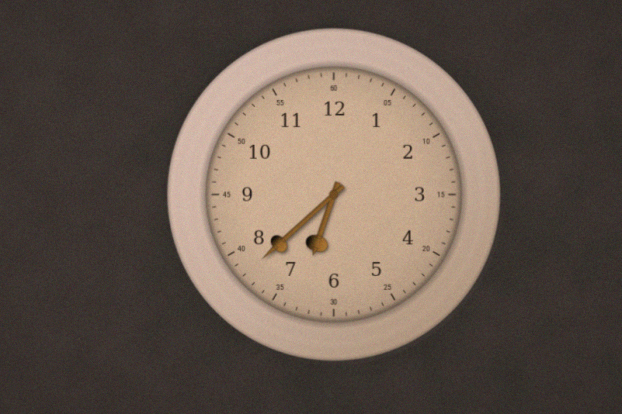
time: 6:38
